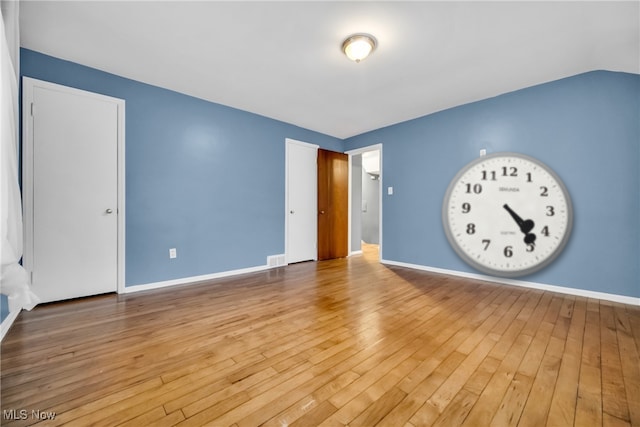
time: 4:24
